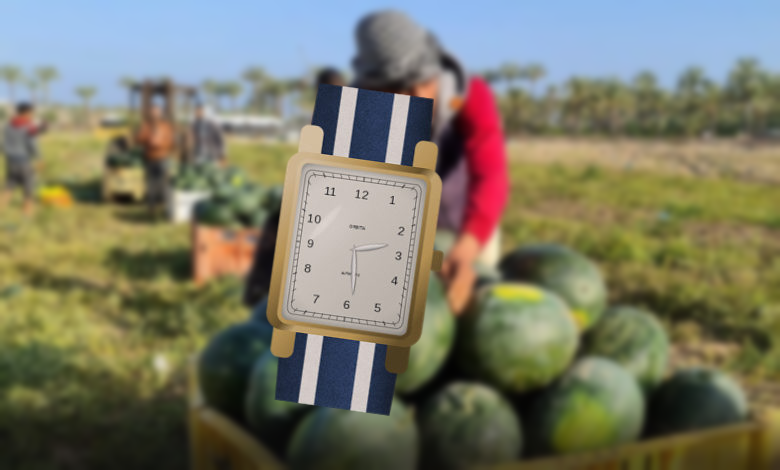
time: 2:29
